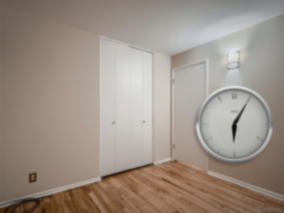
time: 6:05
